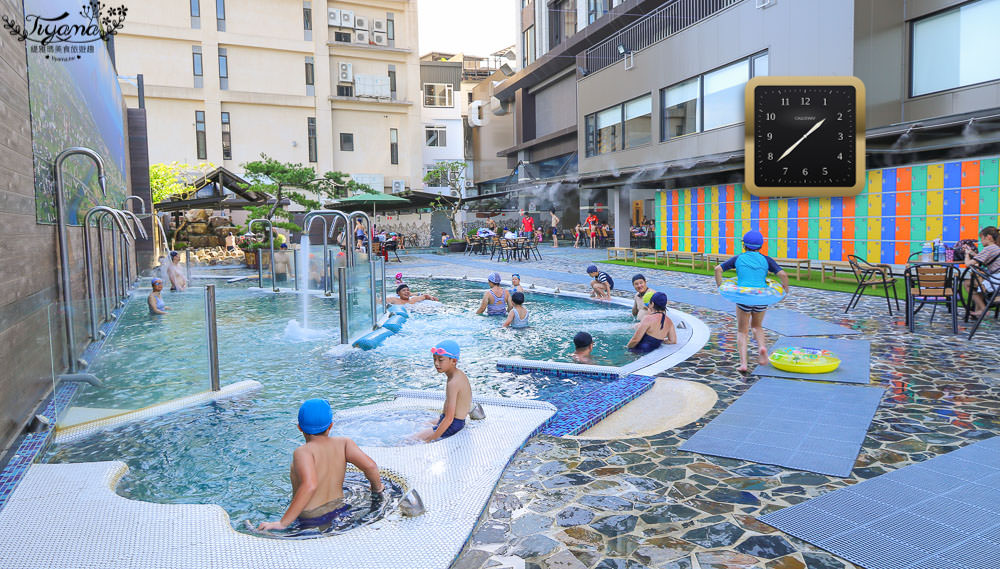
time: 1:38
